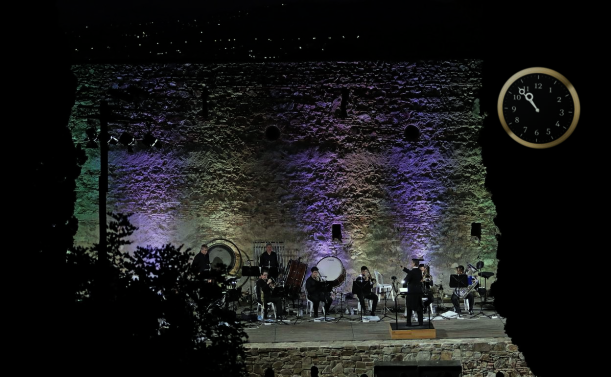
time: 10:53
